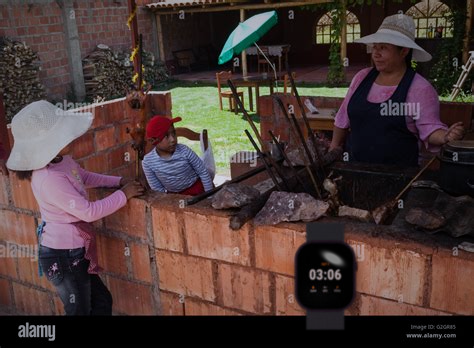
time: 3:06
